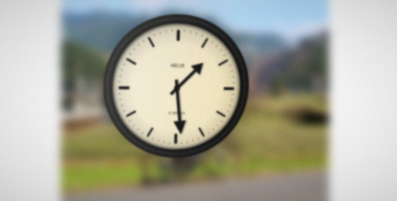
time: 1:29
